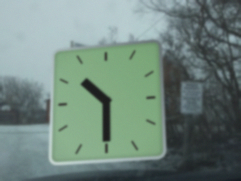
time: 10:30
